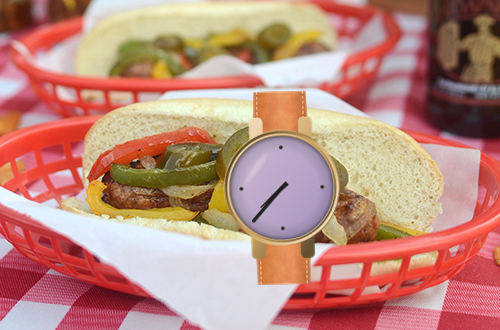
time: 7:37
